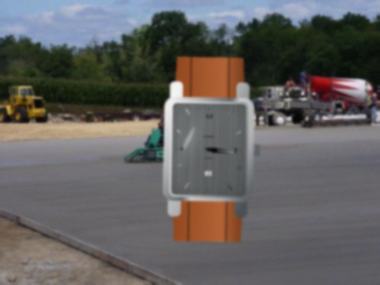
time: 3:16
